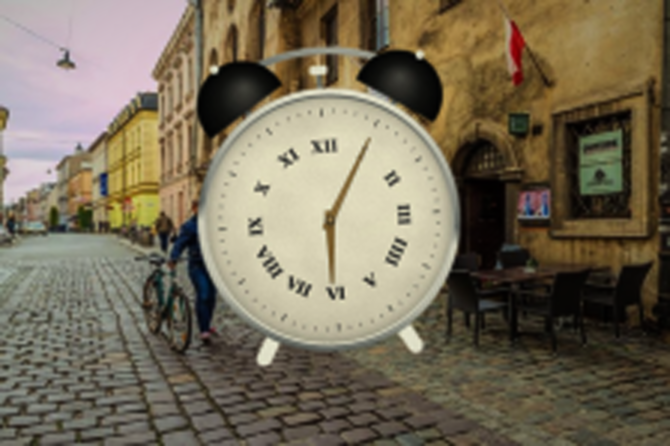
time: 6:05
